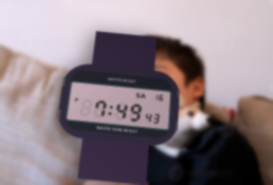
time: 7:49
